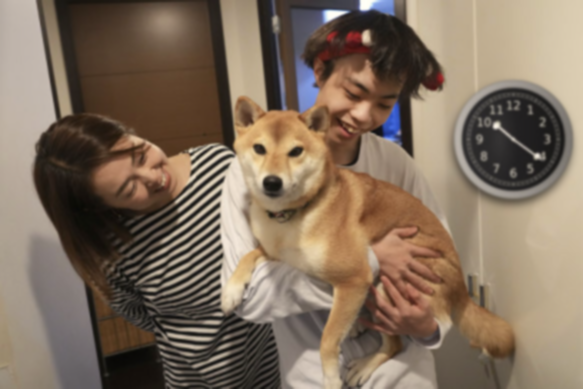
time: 10:21
